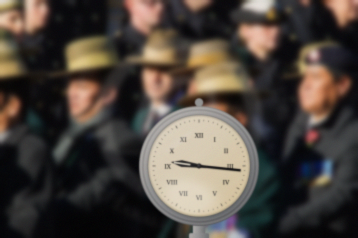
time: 9:16
